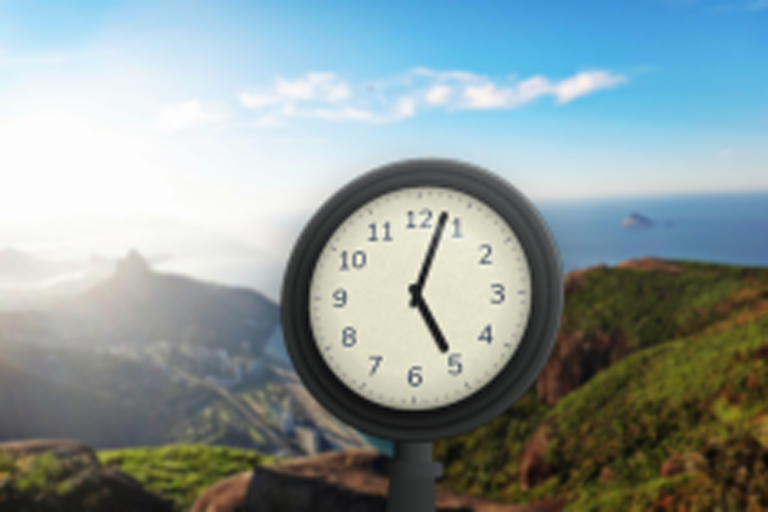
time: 5:03
